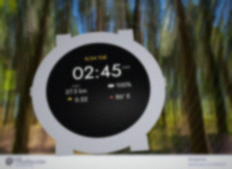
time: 2:45
